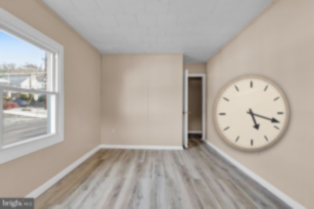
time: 5:18
